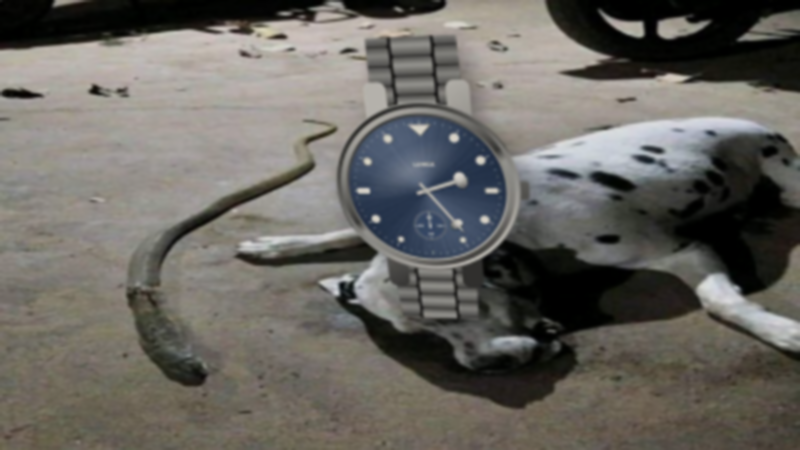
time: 2:24
